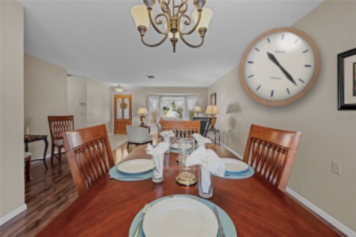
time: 10:22
